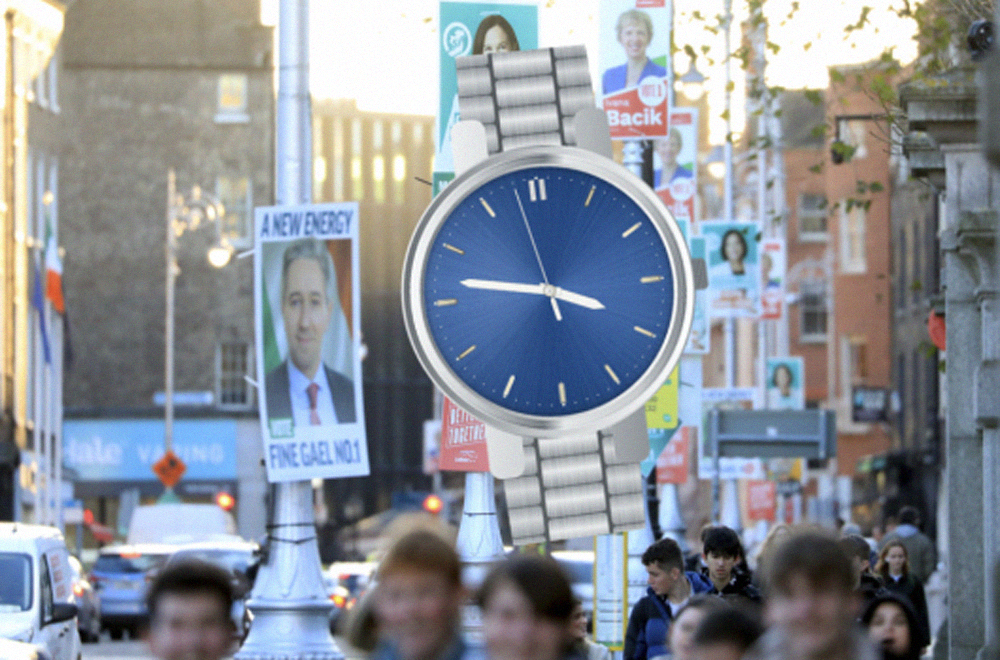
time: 3:46:58
